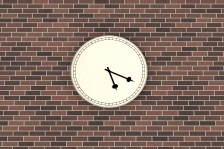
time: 5:19
